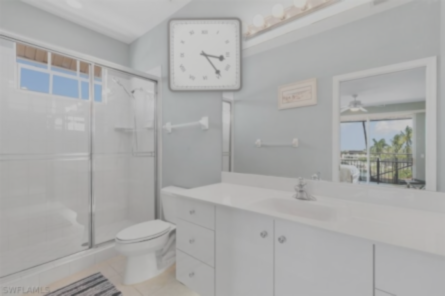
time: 3:24
